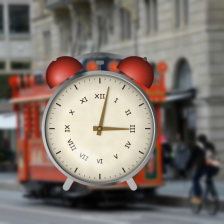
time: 3:02
